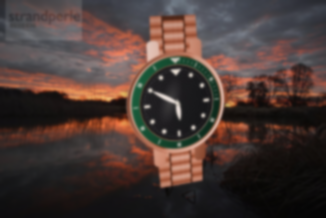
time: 5:50
